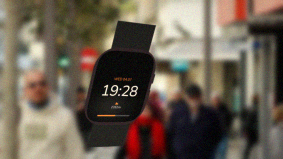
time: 19:28
